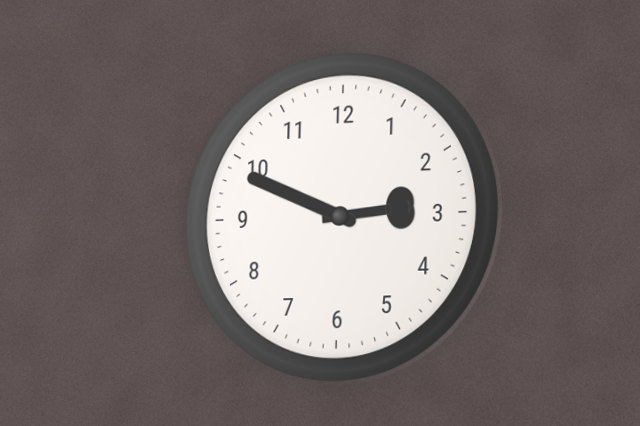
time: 2:49
